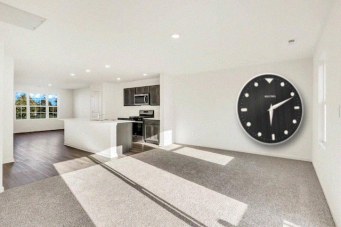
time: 6:11
